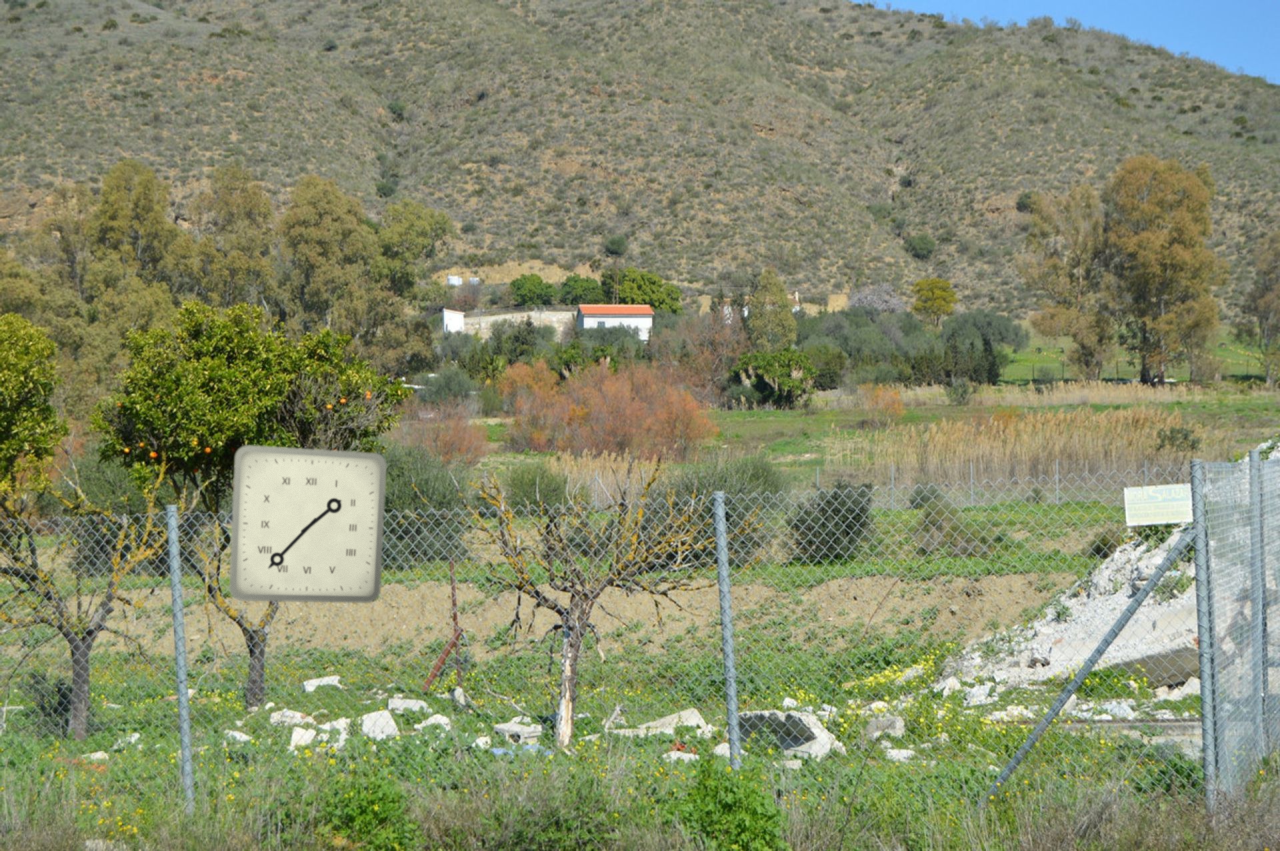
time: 1:37
